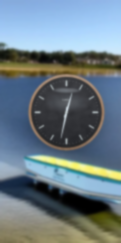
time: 12:32
